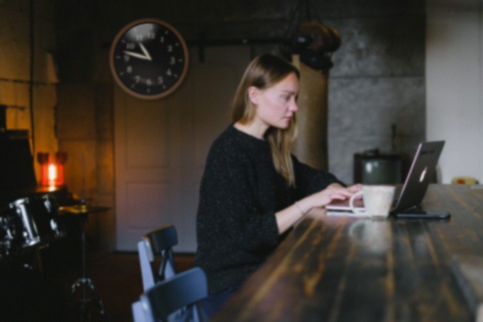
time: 10:47
